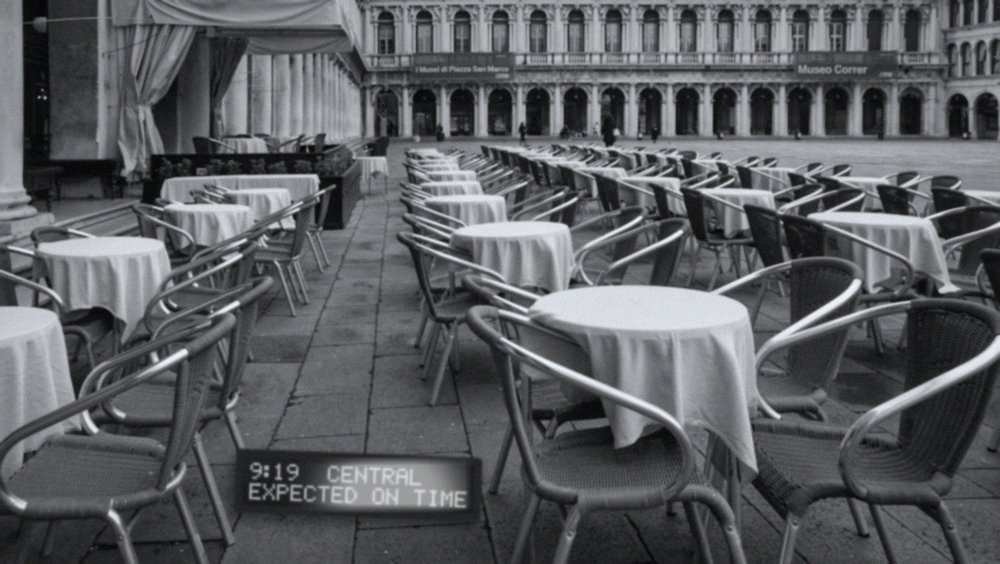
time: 9:19
